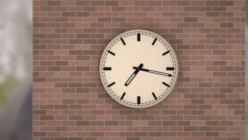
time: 7:17
